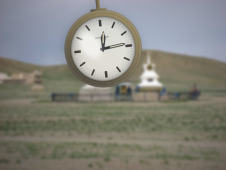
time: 12:14
